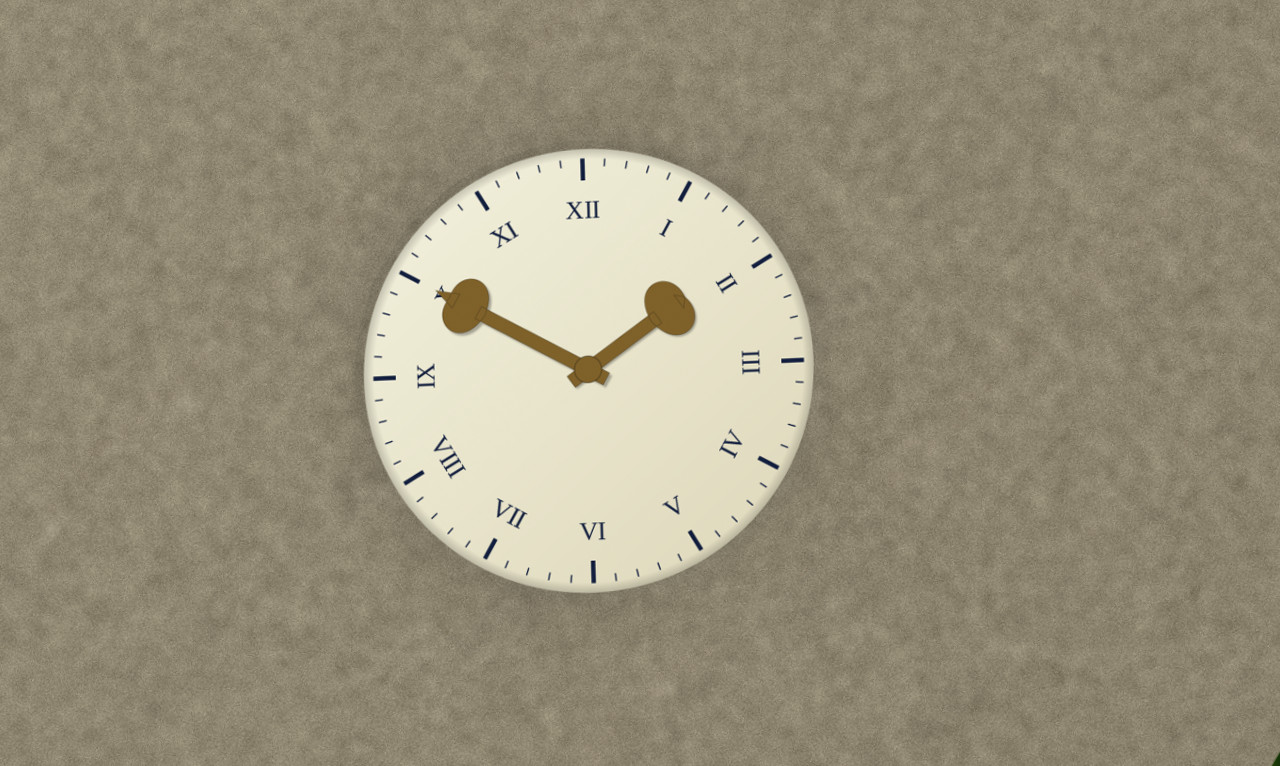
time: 1:50
